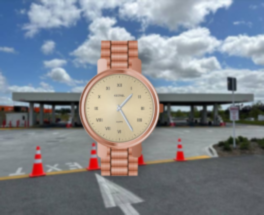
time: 1:25
